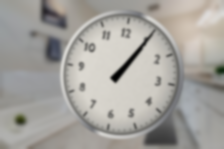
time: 1:05
